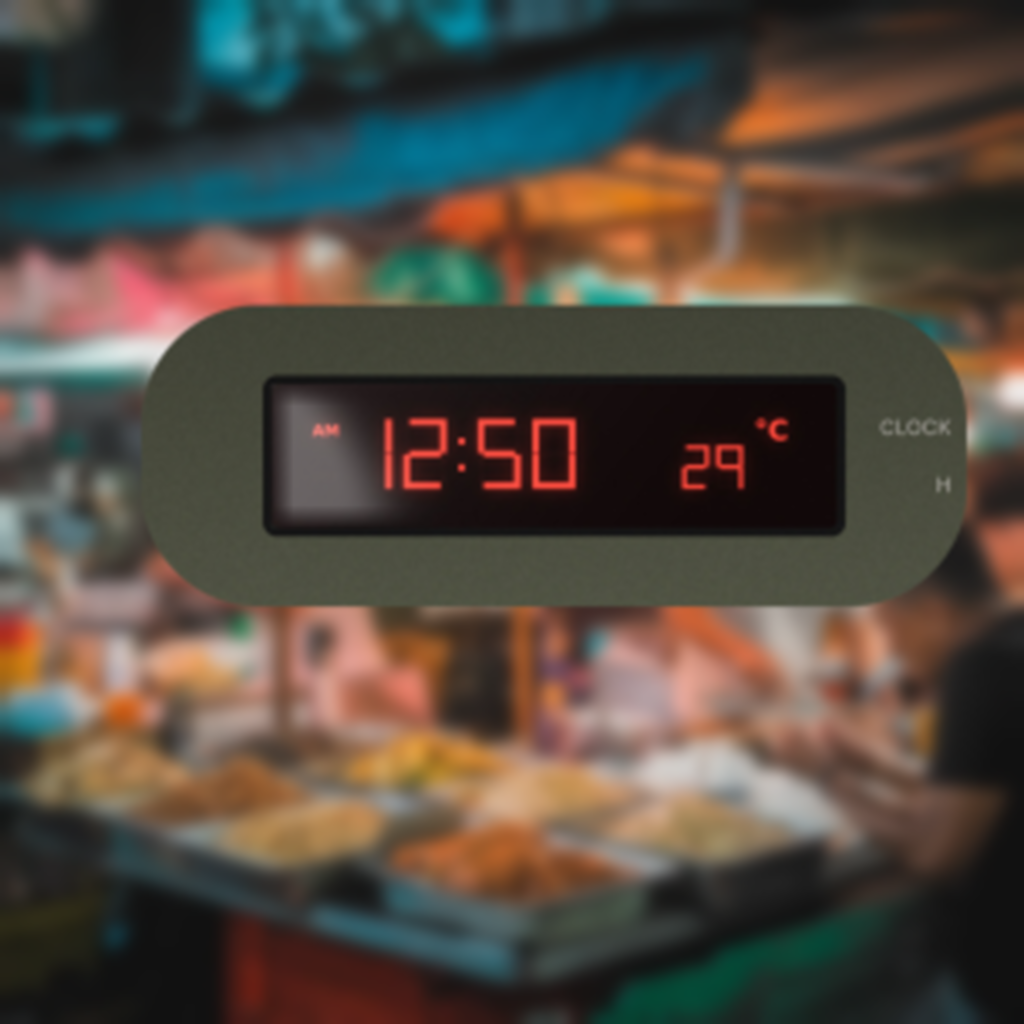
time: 12:50
